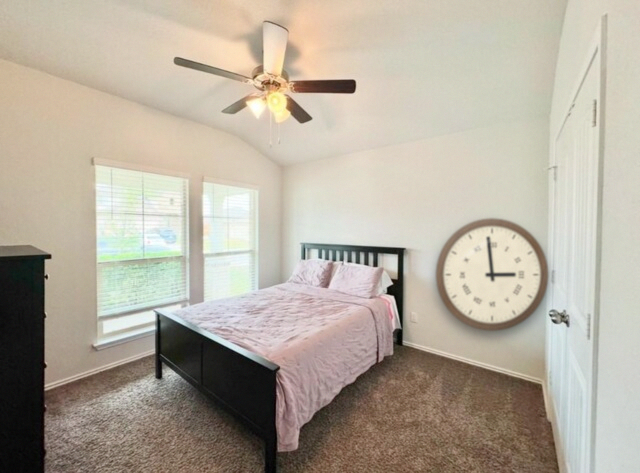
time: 2:59
